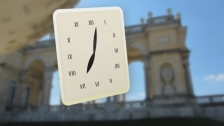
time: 7:02
